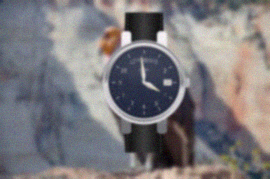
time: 3:59
